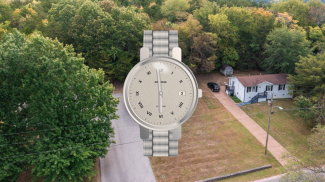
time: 5:59
